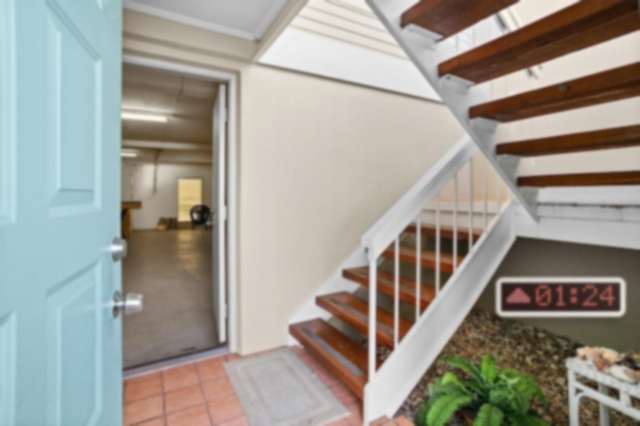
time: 1:24
